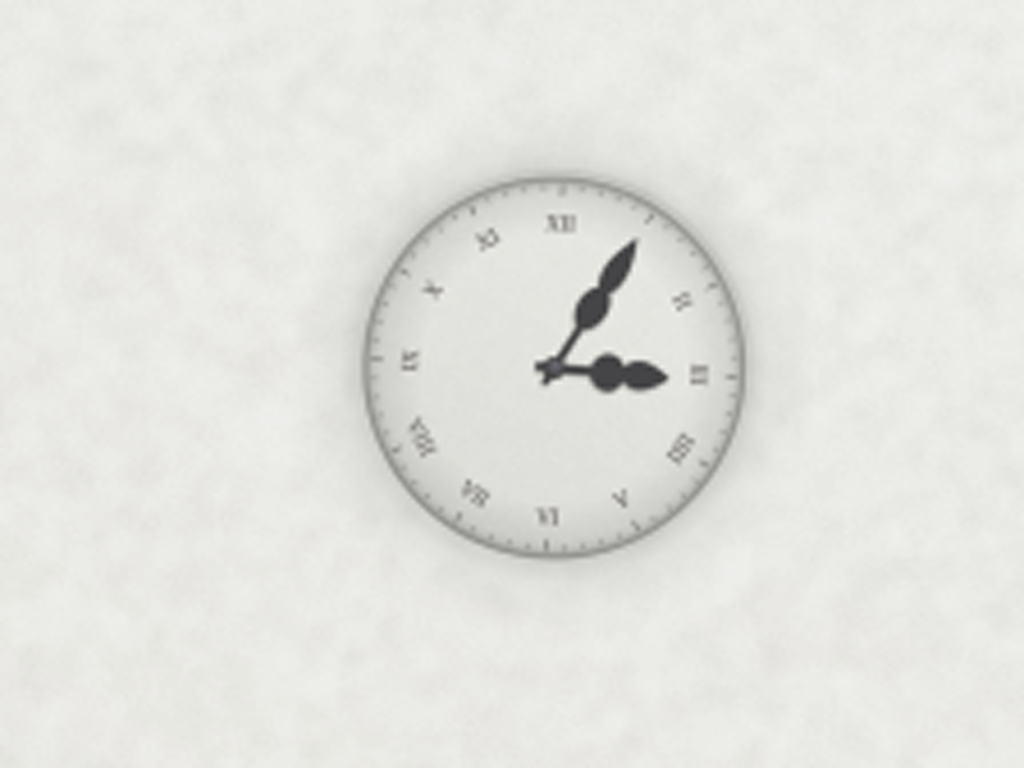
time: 3:05
